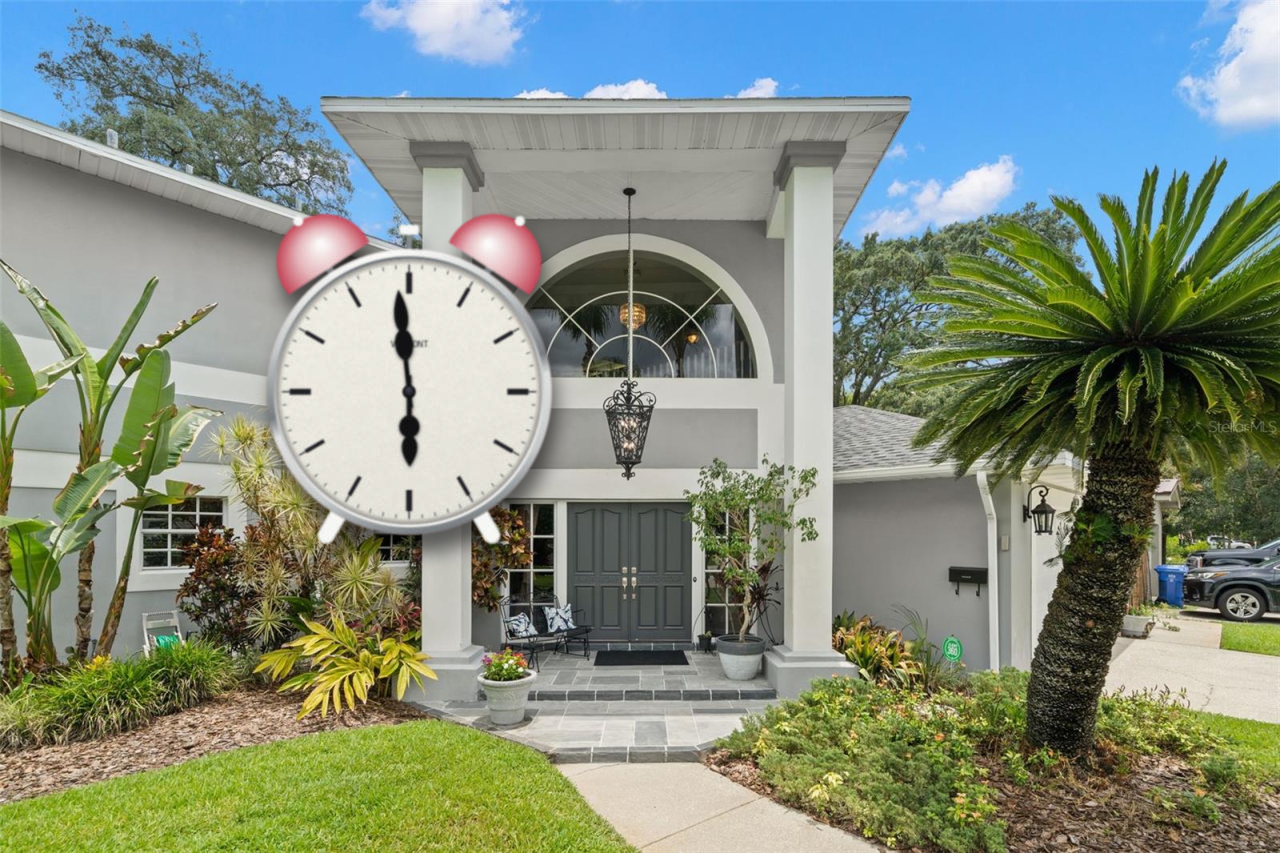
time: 5:59
